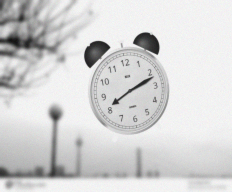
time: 8:12
